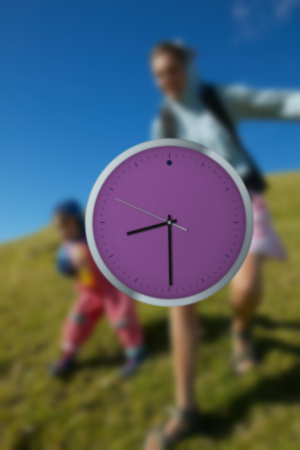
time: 8:29:49
